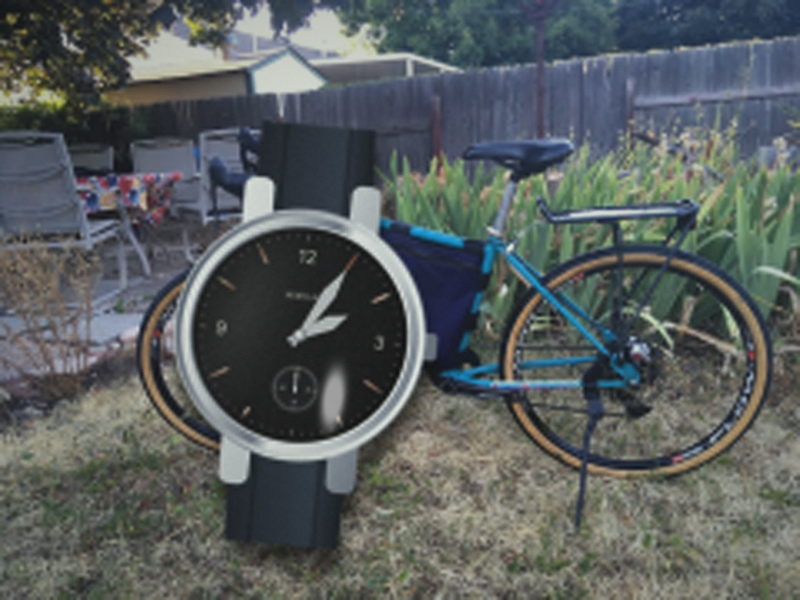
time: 2:05
